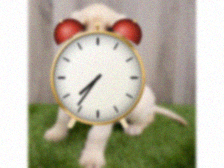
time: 7:36
